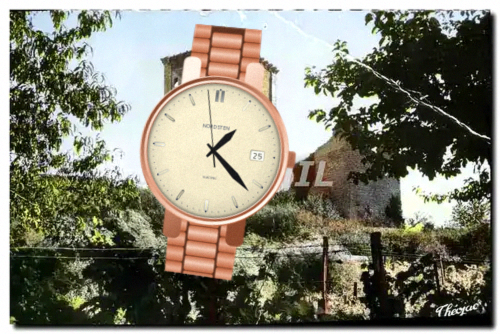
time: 1:21:58
